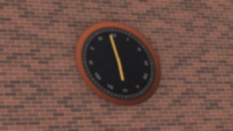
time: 5:59
